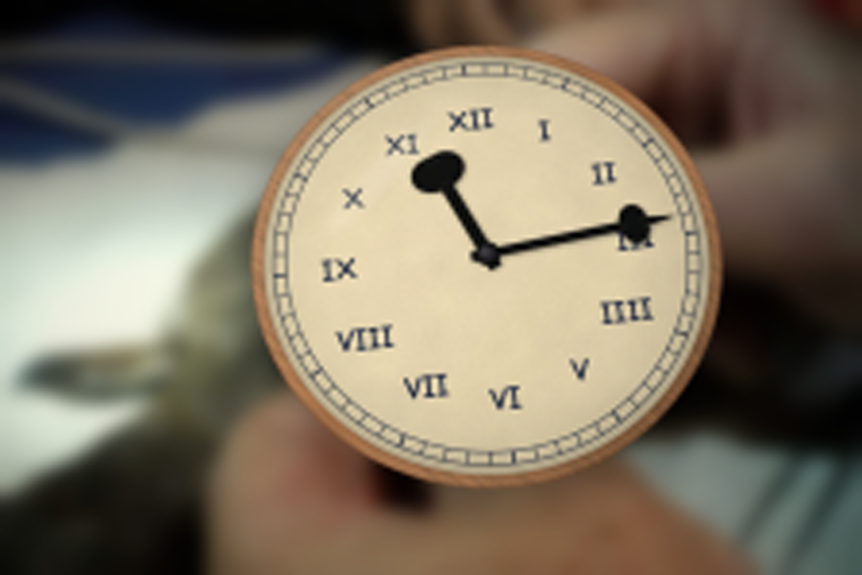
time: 11:14
